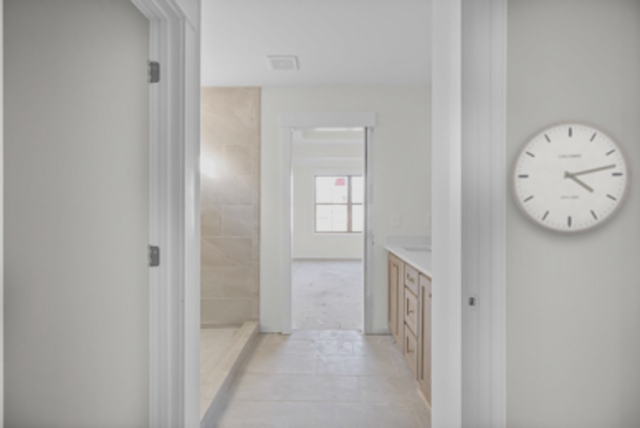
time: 4:13
